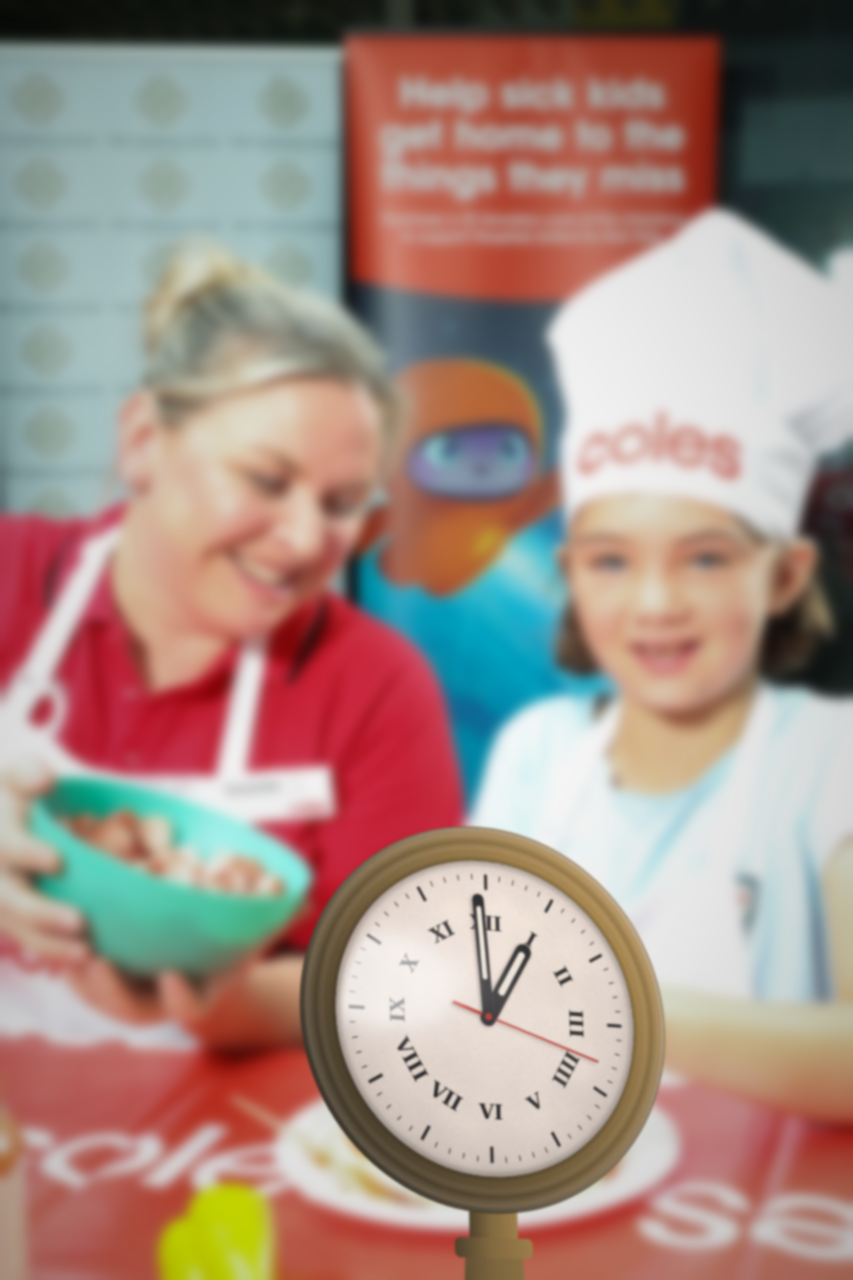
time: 12:59:18
